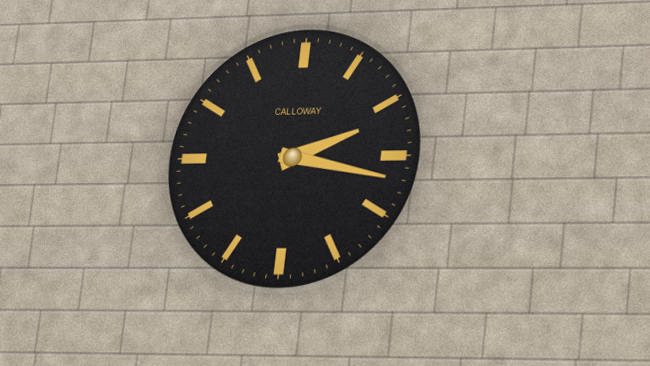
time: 2:17
